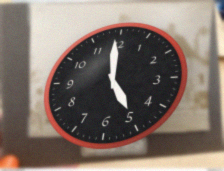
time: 4:59
